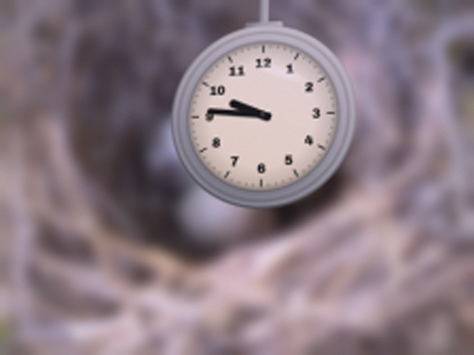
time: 9:46
